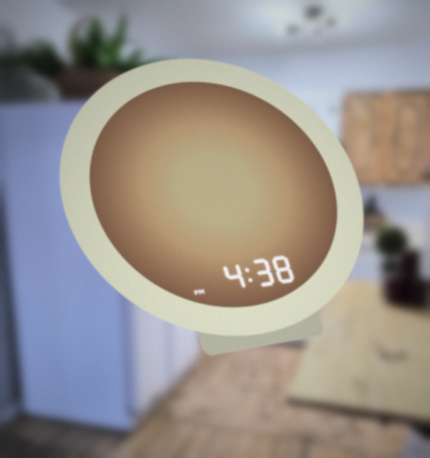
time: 4:38
